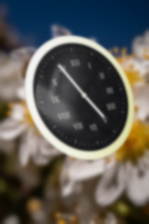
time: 4:55
